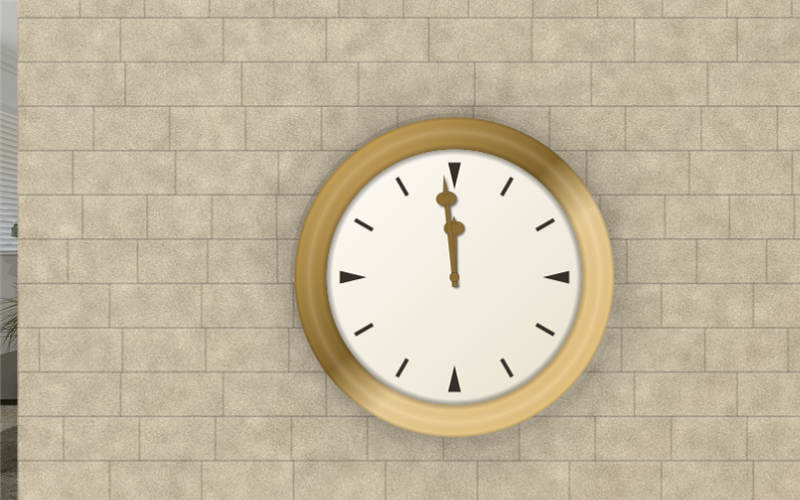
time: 11:59
